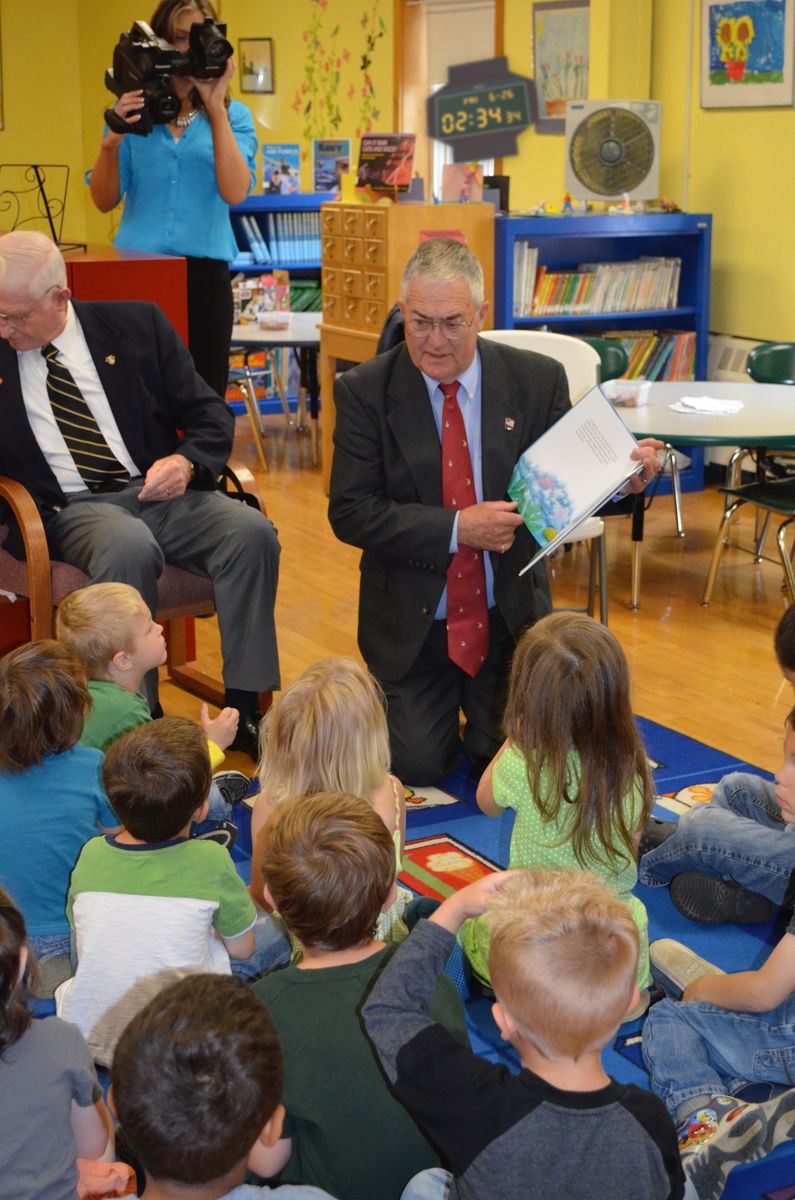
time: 2:34
